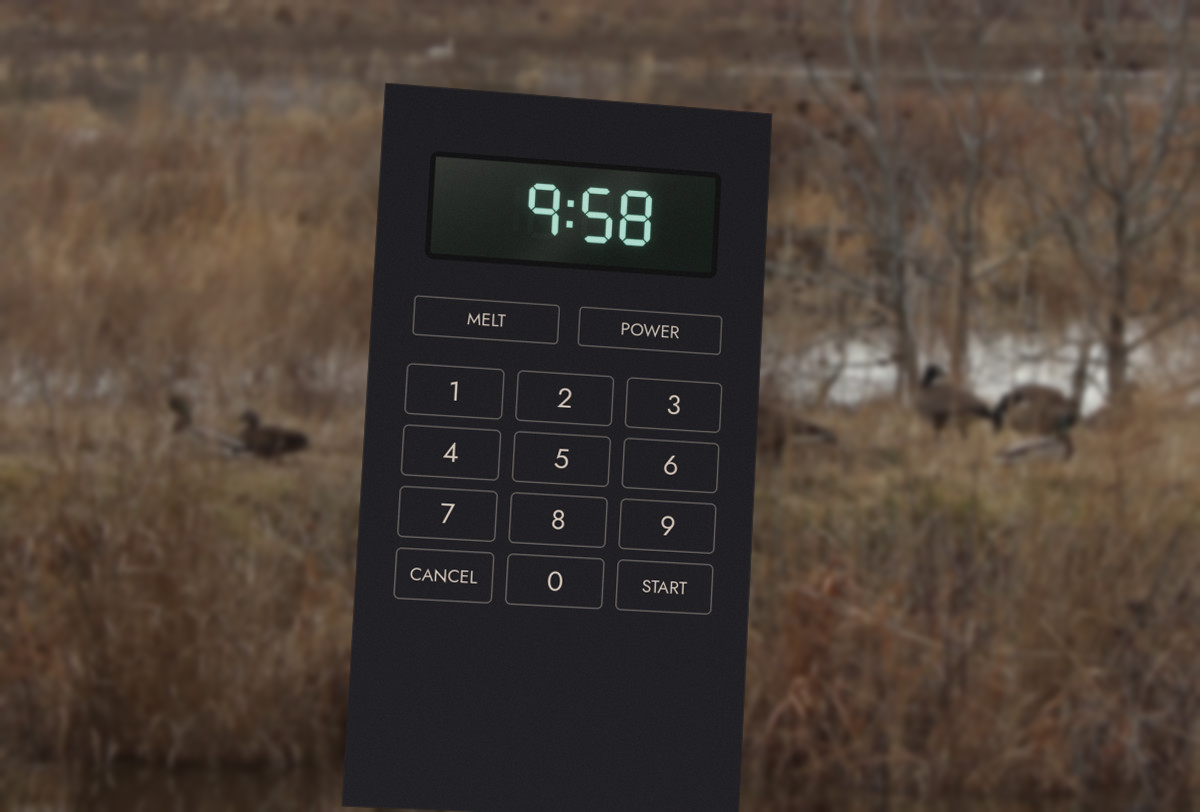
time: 9:58
